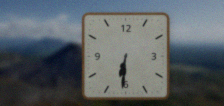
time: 6:31
